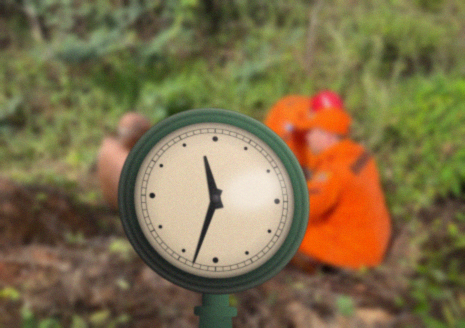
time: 11:33
